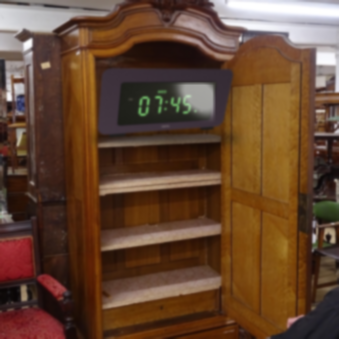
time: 7:45
